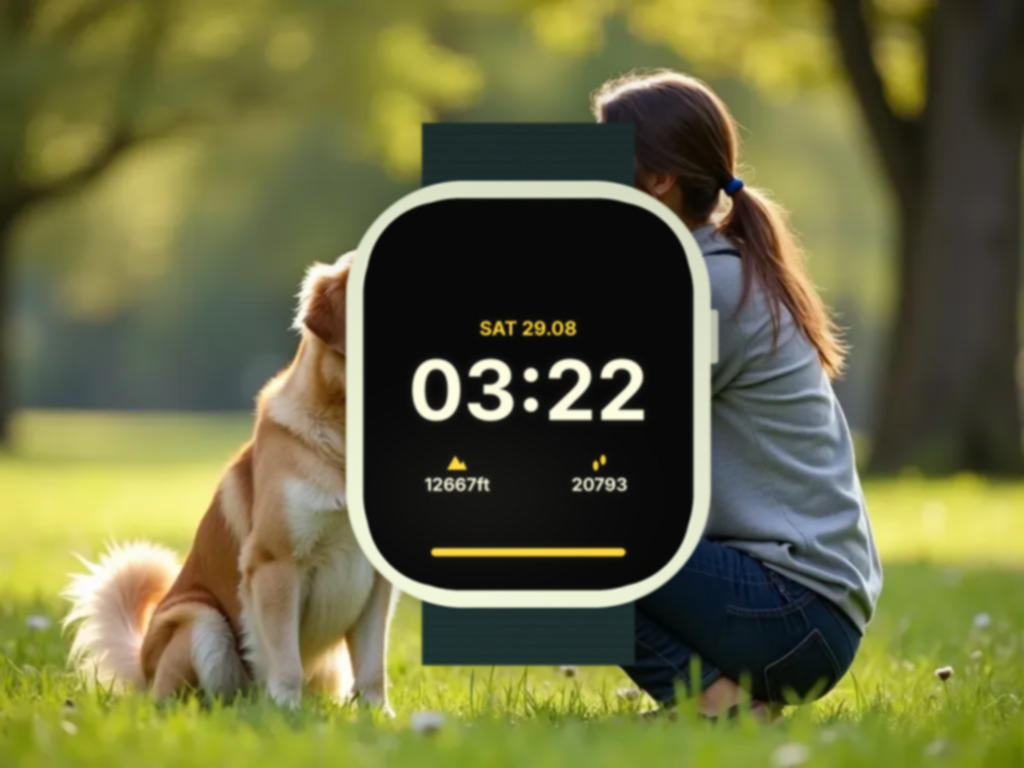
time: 3:22
